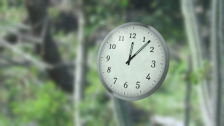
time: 12:07
